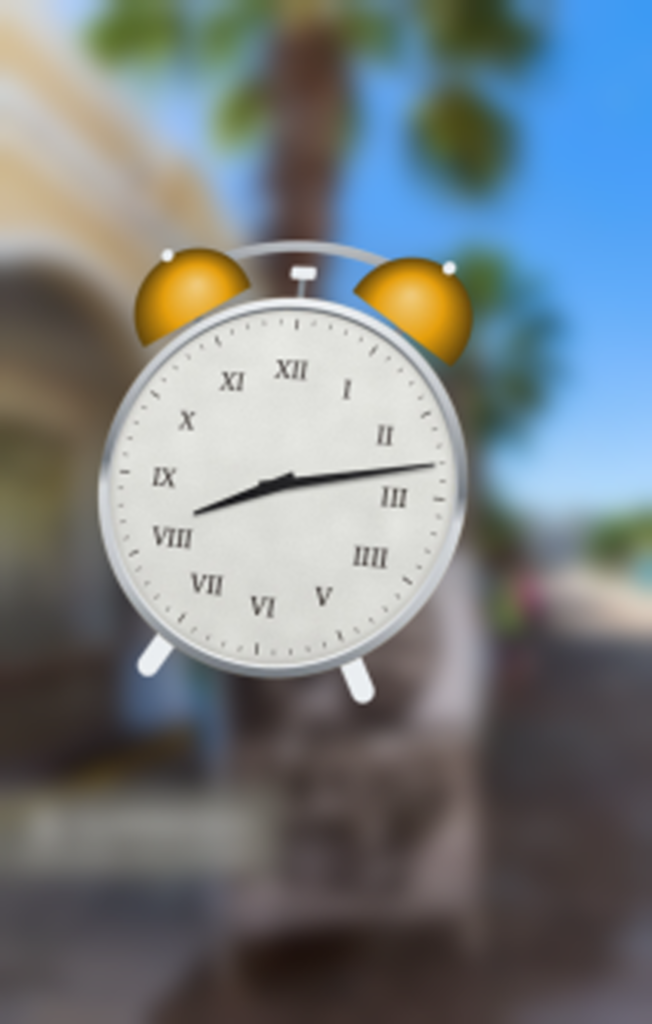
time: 8:13
